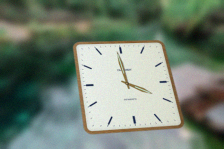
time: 3:59
